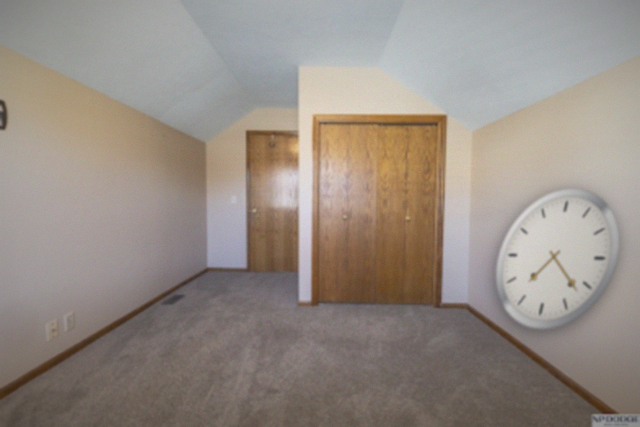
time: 7:22
